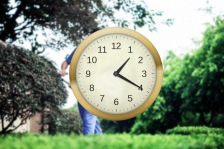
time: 1:20
